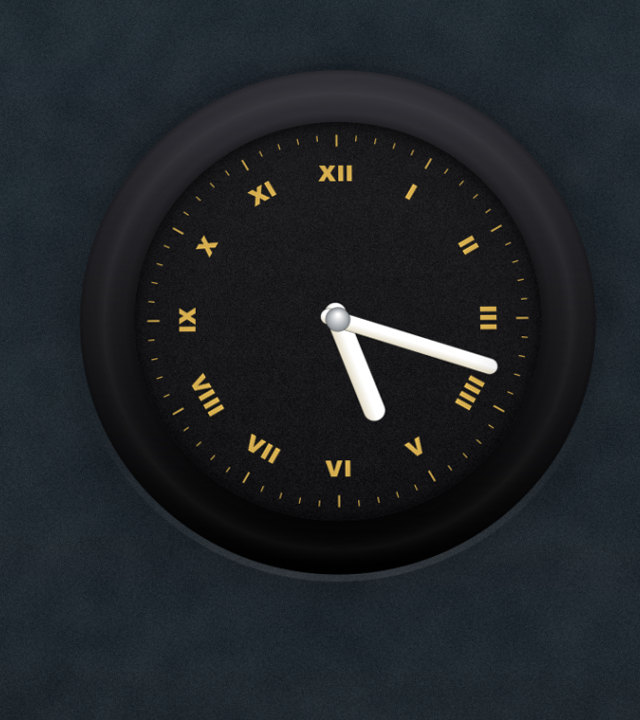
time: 5:18
